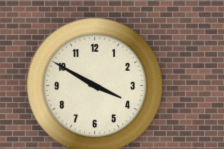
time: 3:50
